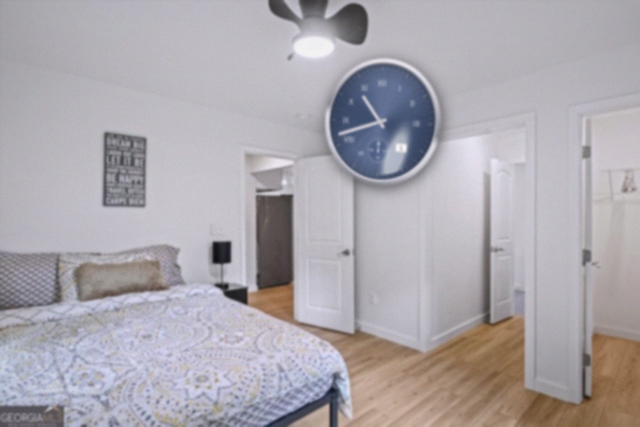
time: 10:42
